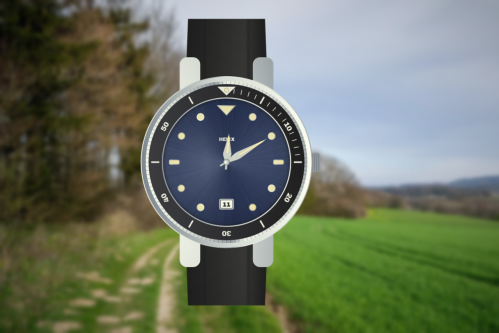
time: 12:10
